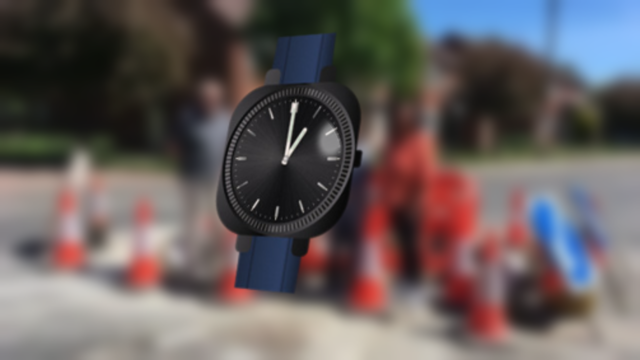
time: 1:00
